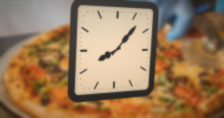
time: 8:07
